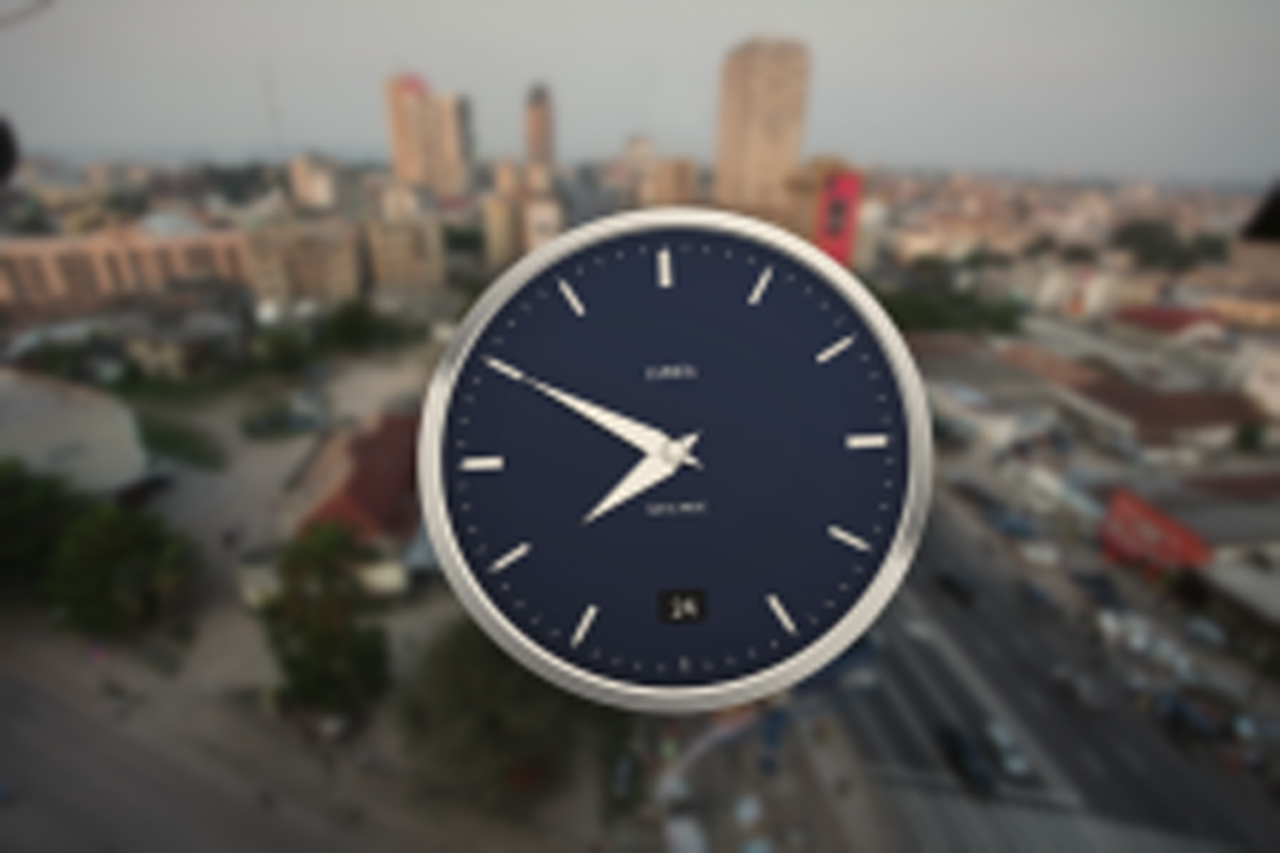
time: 7:50
